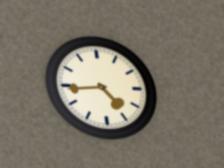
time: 4:44
